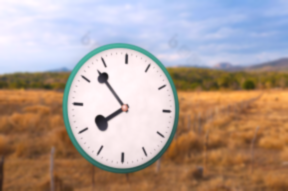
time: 7:53
